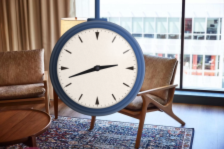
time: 2:42
